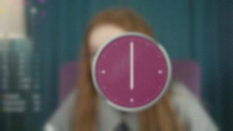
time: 6:00
